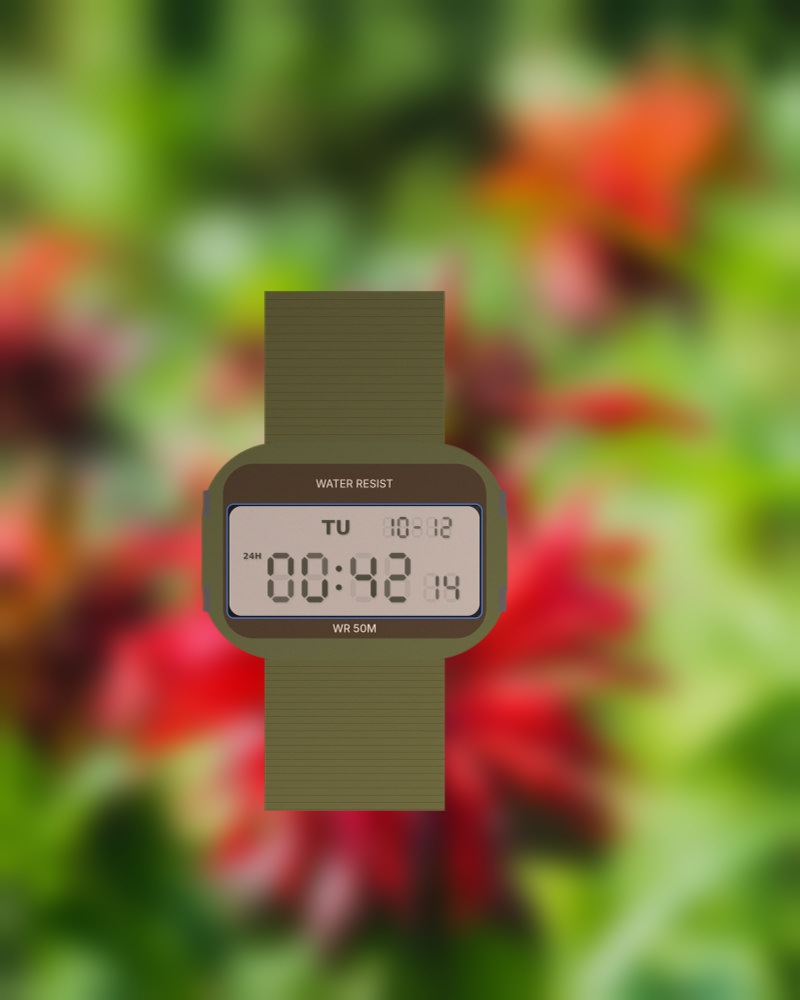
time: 0:42:14
